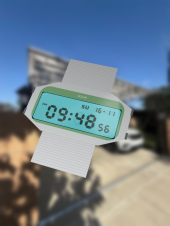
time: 9:48:56
